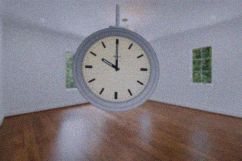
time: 10:00
